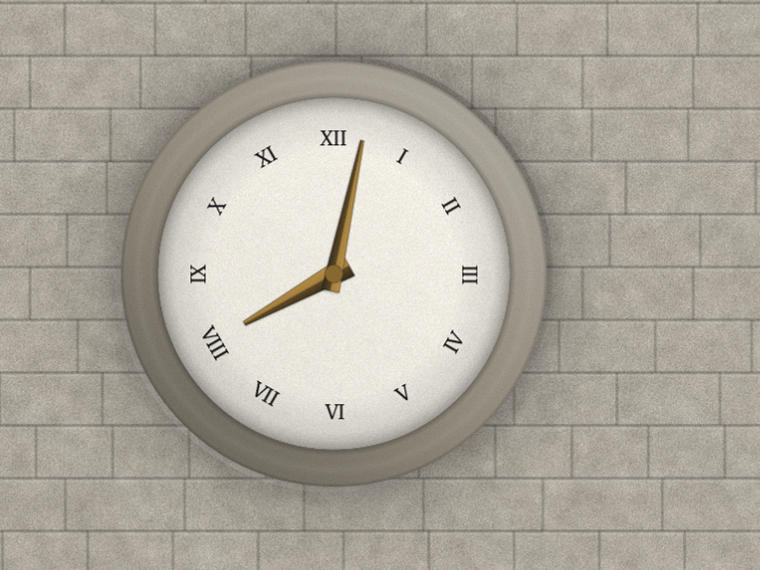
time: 8:02
